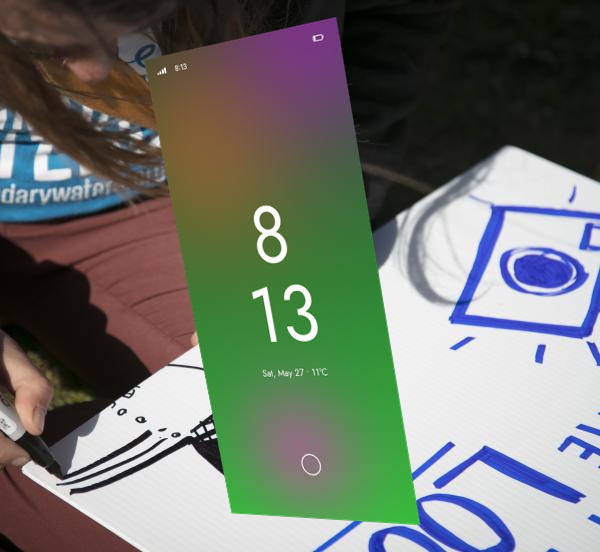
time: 8:13
